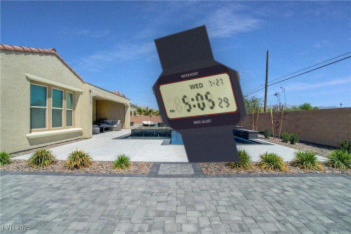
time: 5:05:29
